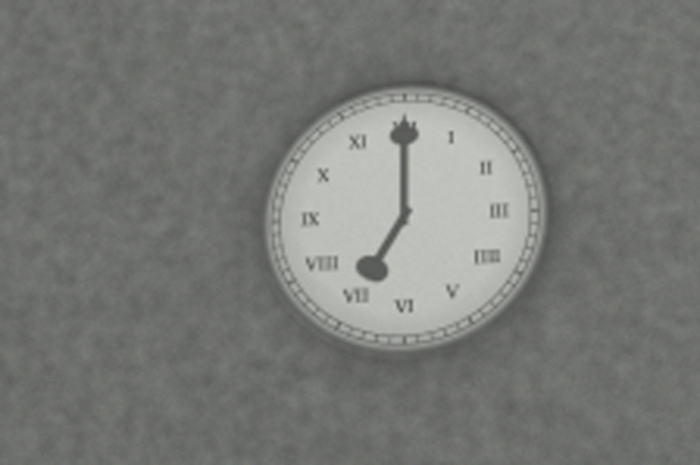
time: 7:00
